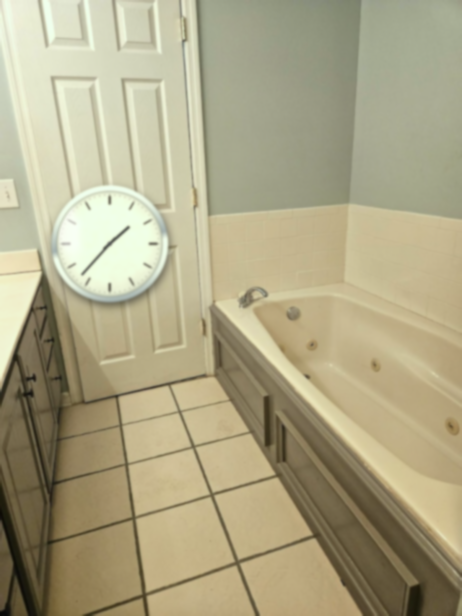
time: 1:37
